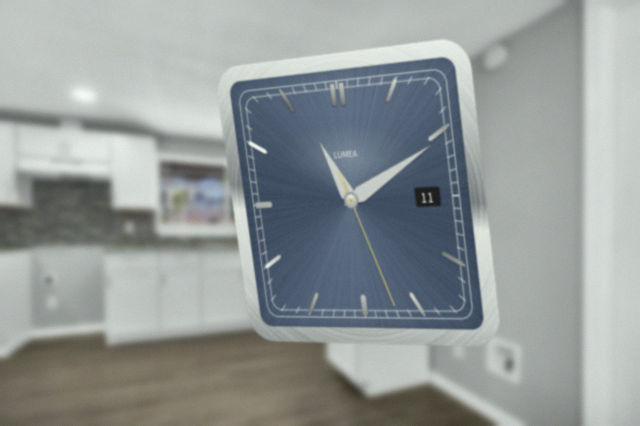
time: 11:10:27
